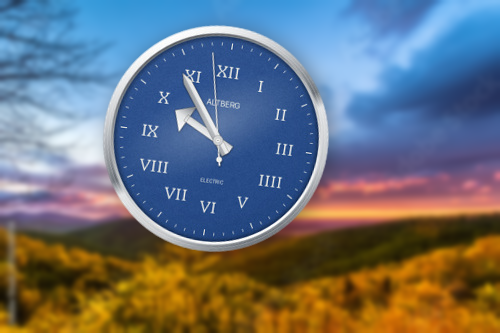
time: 9:53:58
